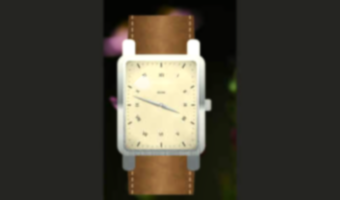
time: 3:48
